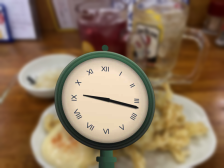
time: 9:17
